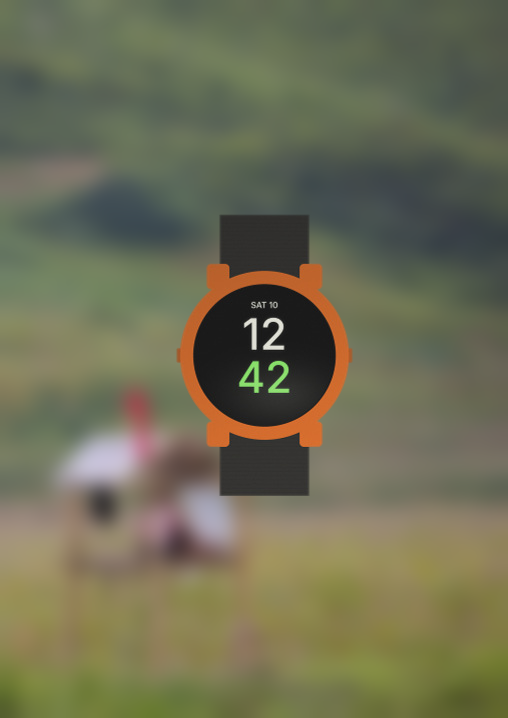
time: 12:42
